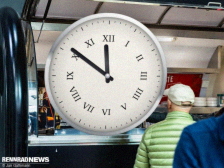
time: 11:51
